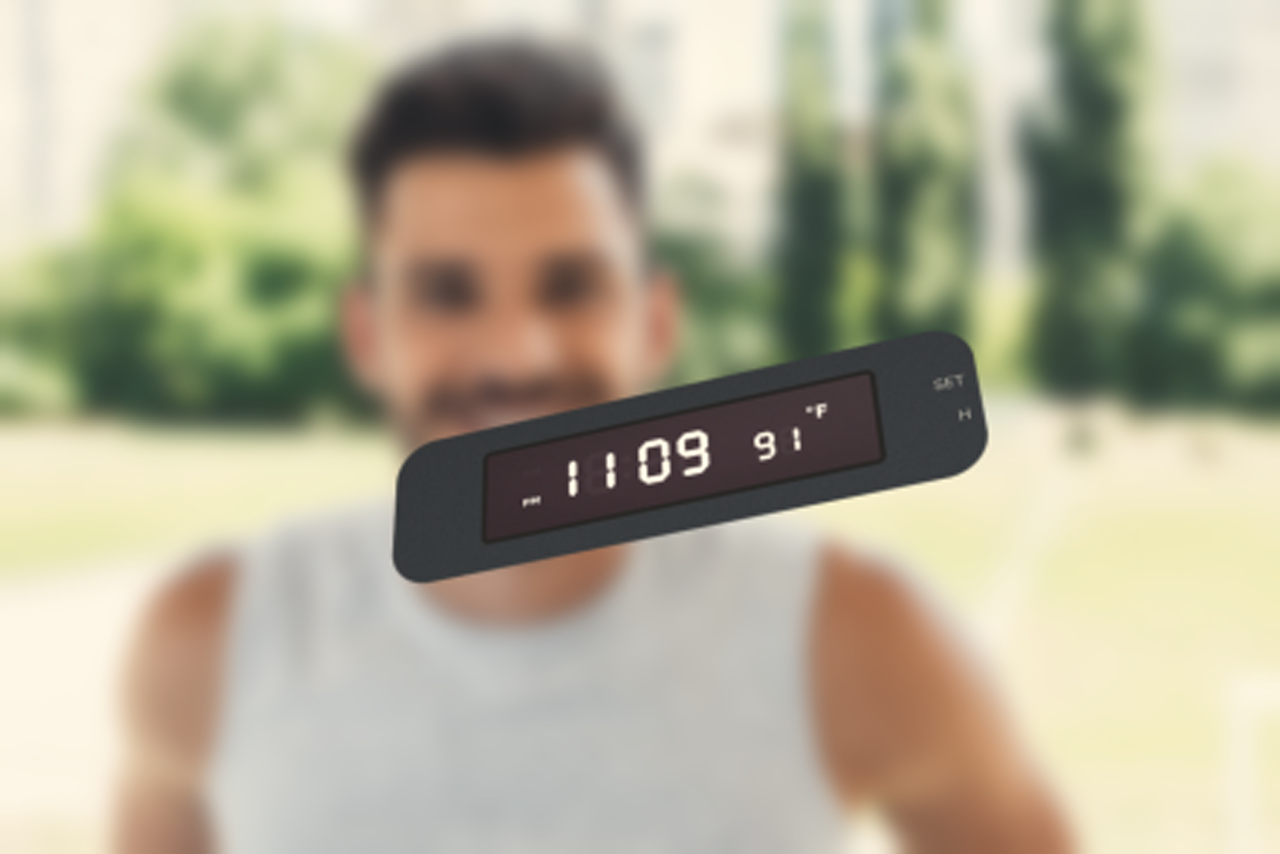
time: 11:09
